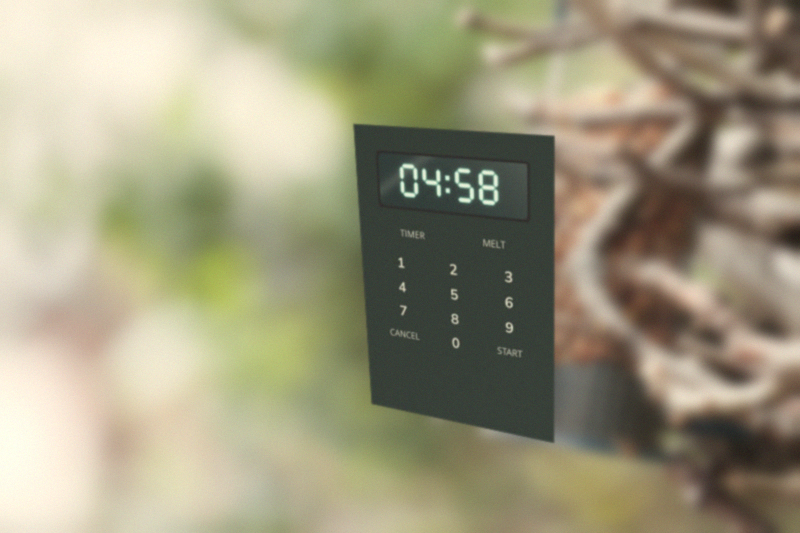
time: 4:58
